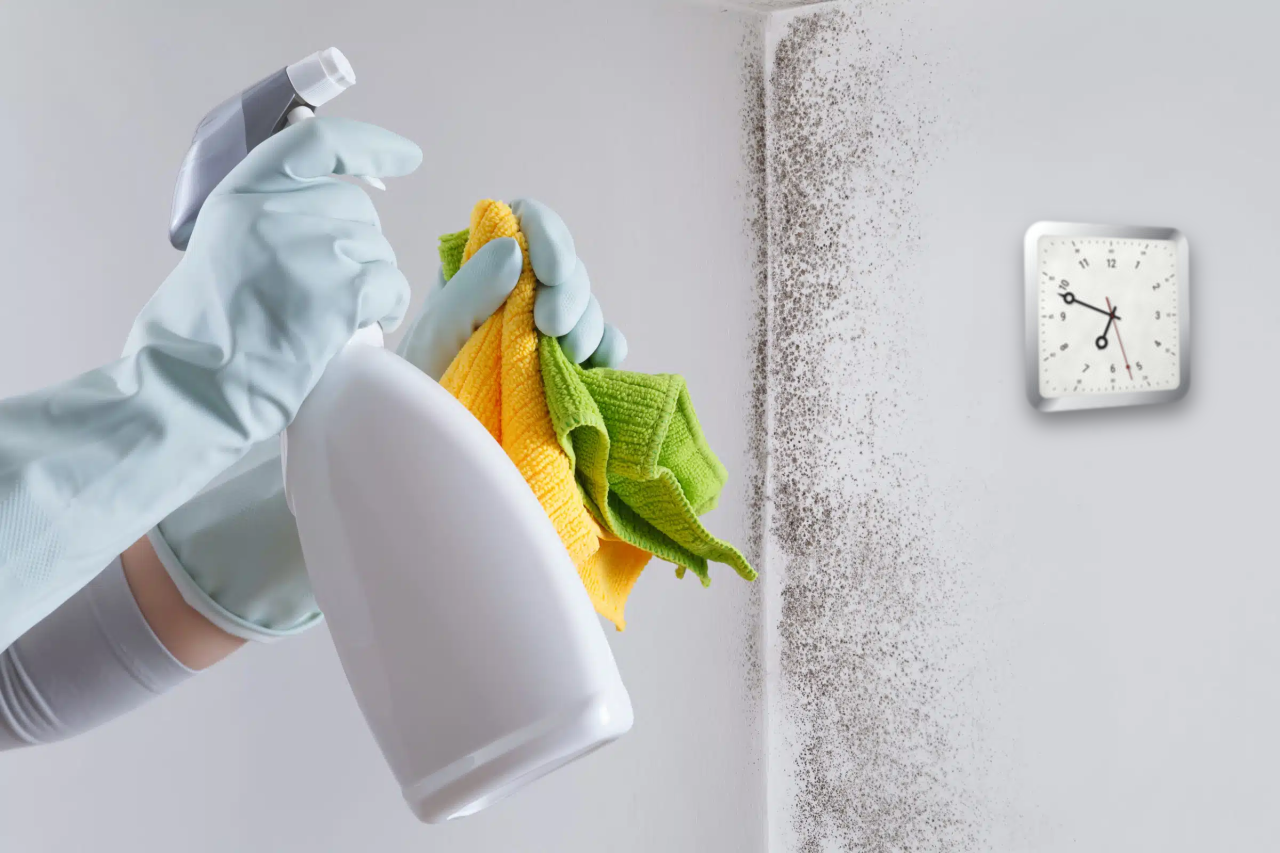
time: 6:48:27
